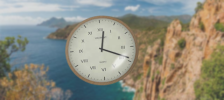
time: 12:19
